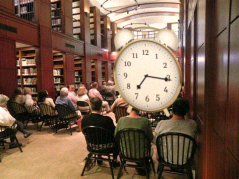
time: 7:16
